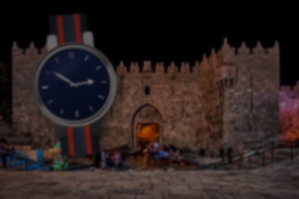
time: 2:51
